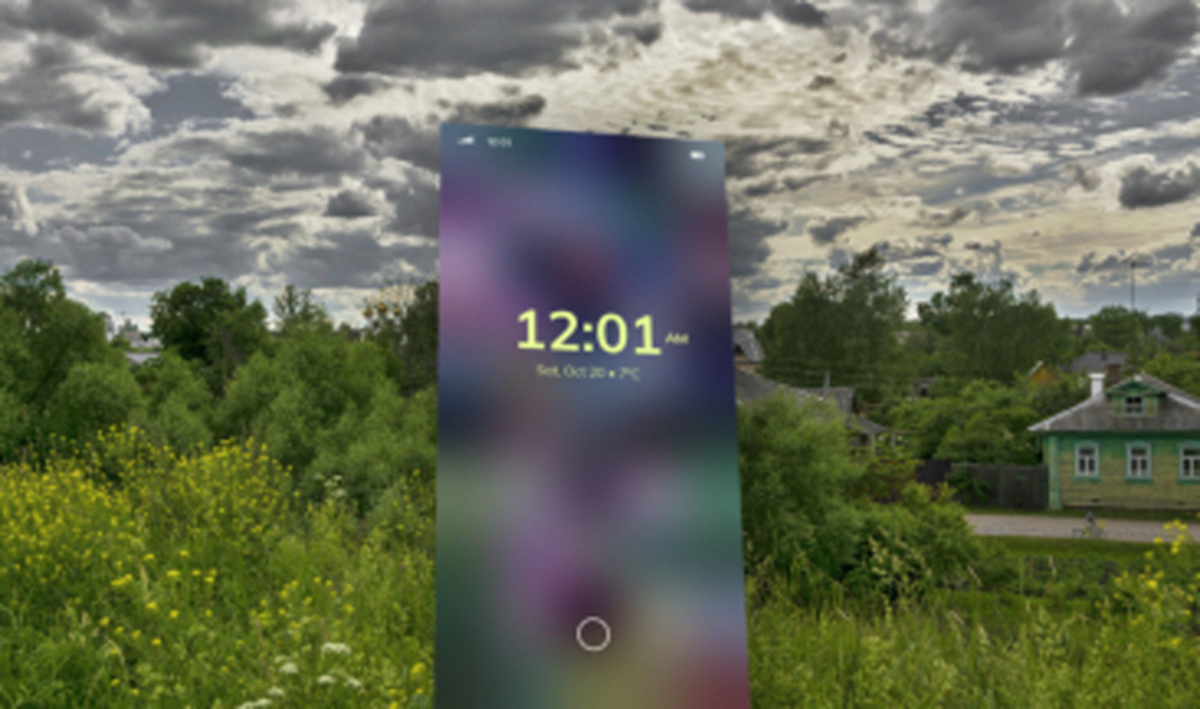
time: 12:01
